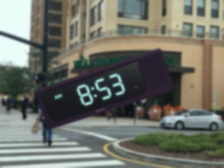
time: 8:53
